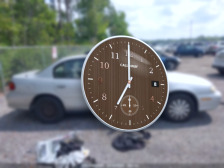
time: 7:00
